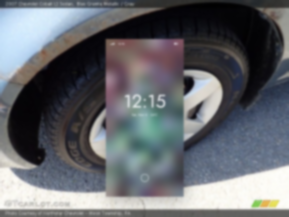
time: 12:15
